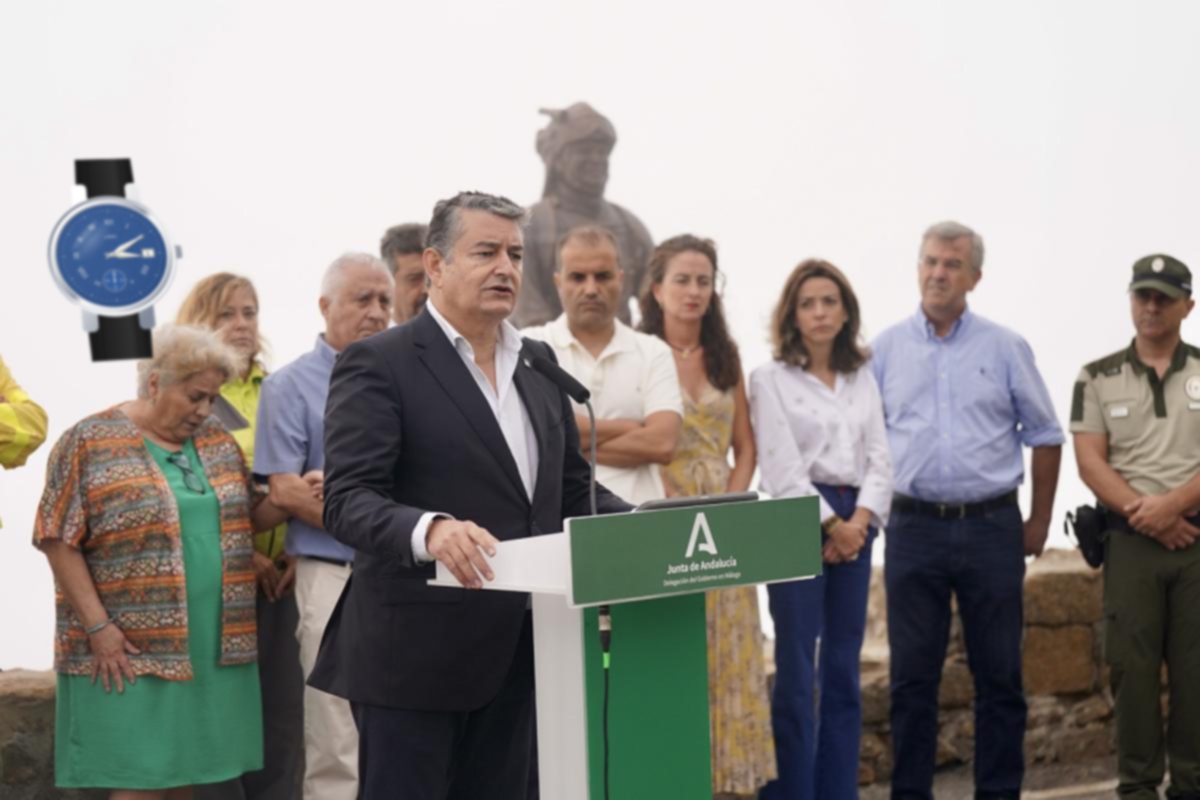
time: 3:10
